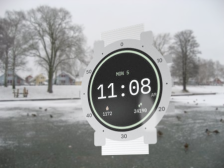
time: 11:08
